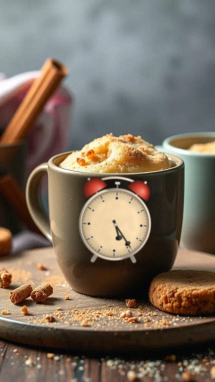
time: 5:24
